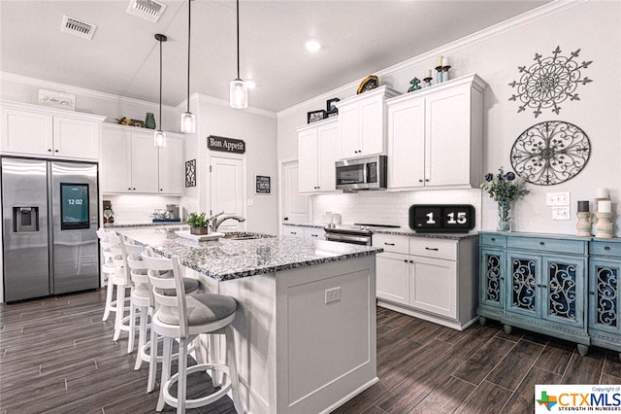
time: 1:15
